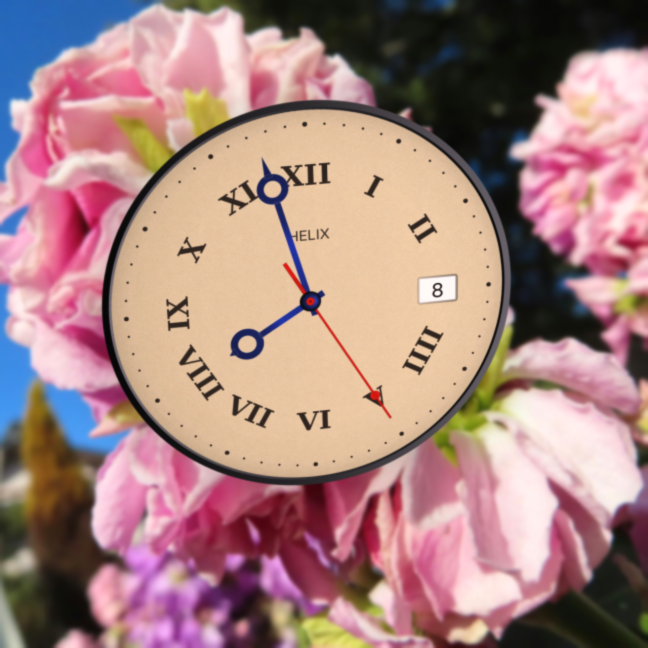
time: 7:57:25
